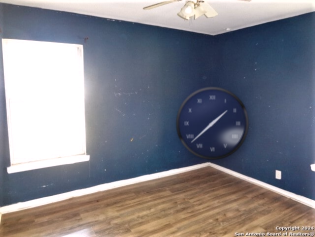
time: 1:38
